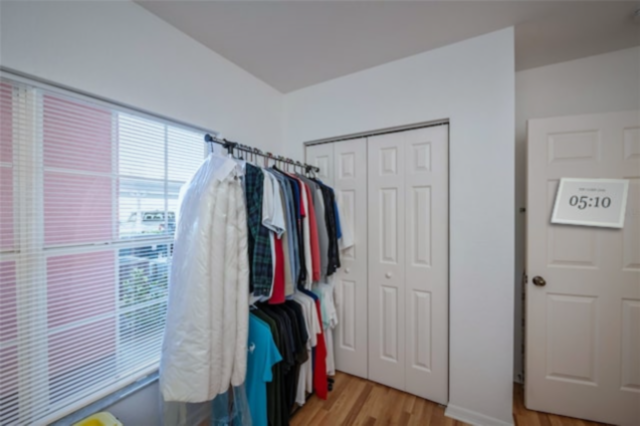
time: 5:10
